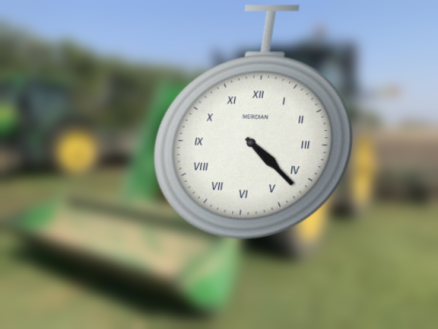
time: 4:22
